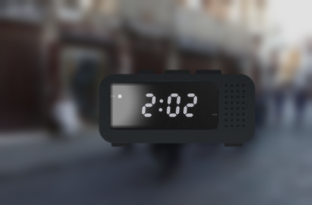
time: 2:02
